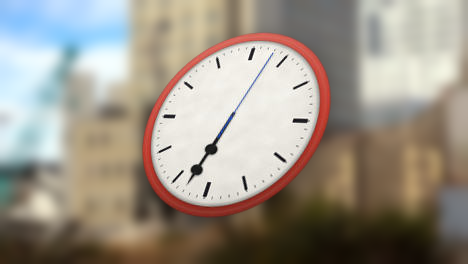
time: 6:33:03
